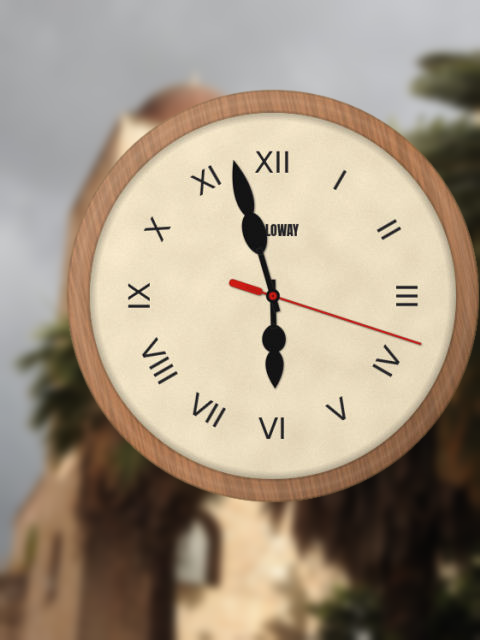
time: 5:57:18
